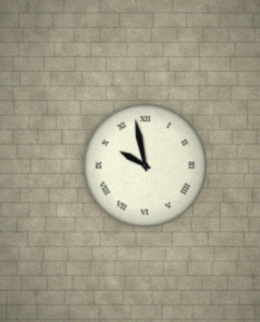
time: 9:58
